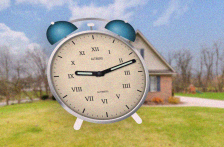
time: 9:12
